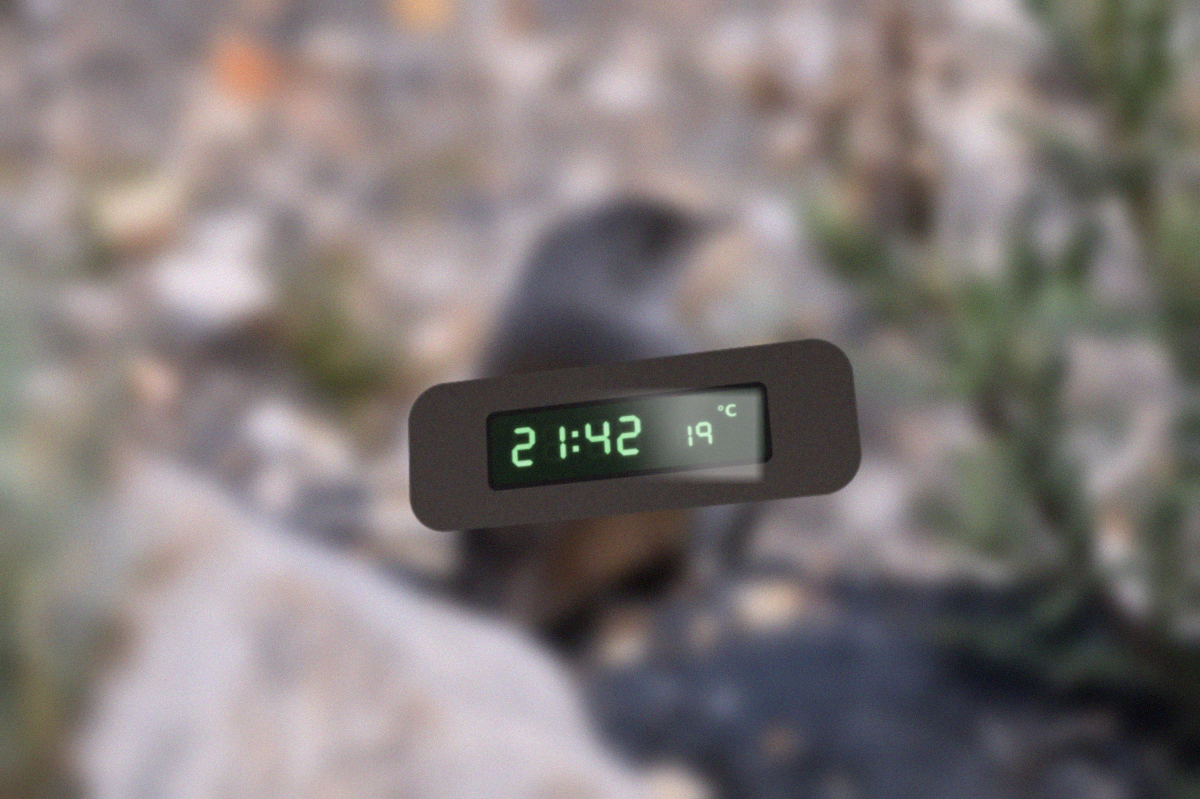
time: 21:42
